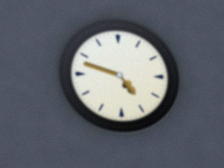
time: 4:48
